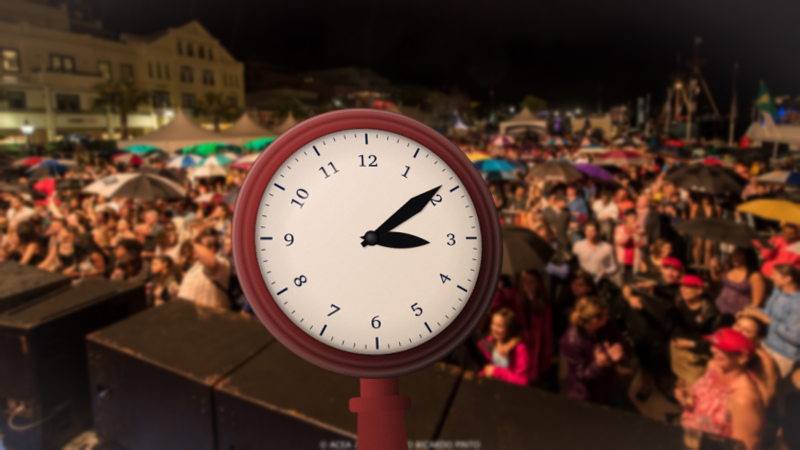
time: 3:09
